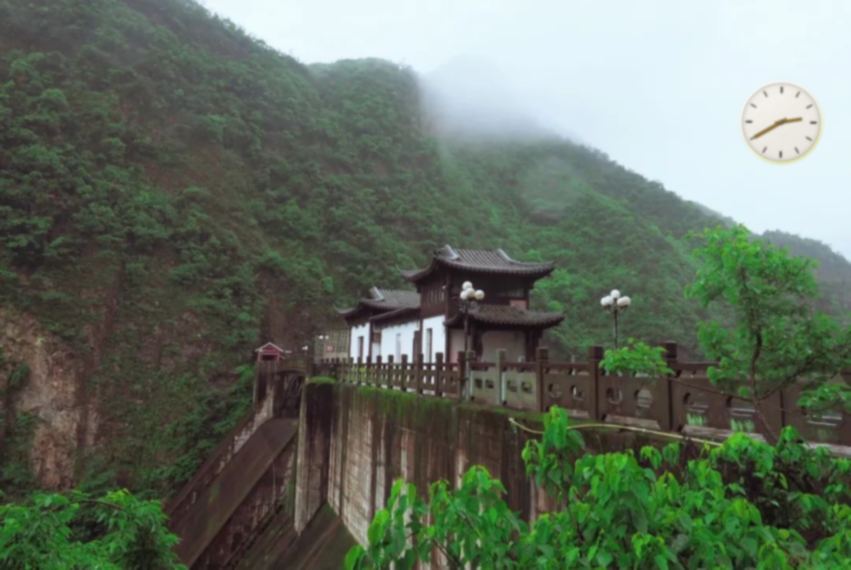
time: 2:40
